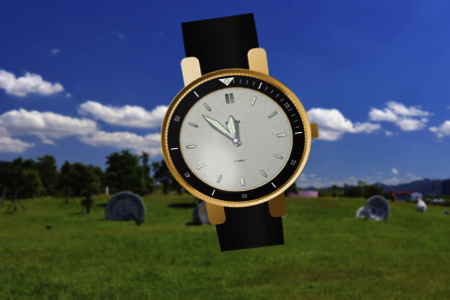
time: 11:53
